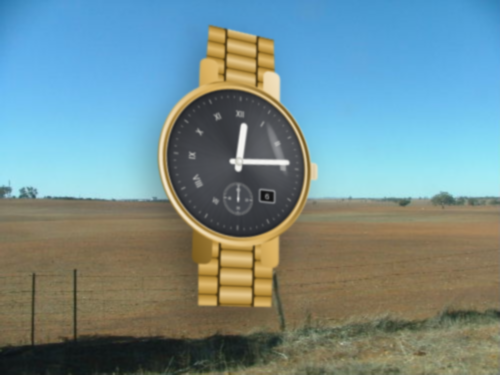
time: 12:14
